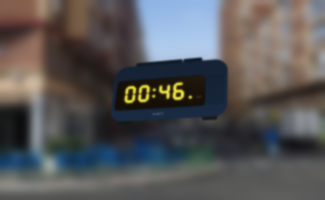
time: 0:46
